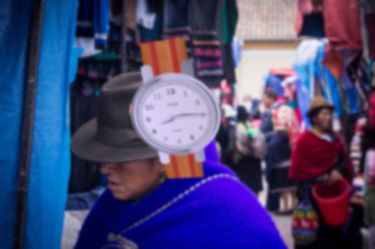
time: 8:15
